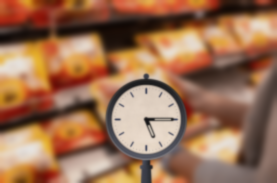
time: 5:15
